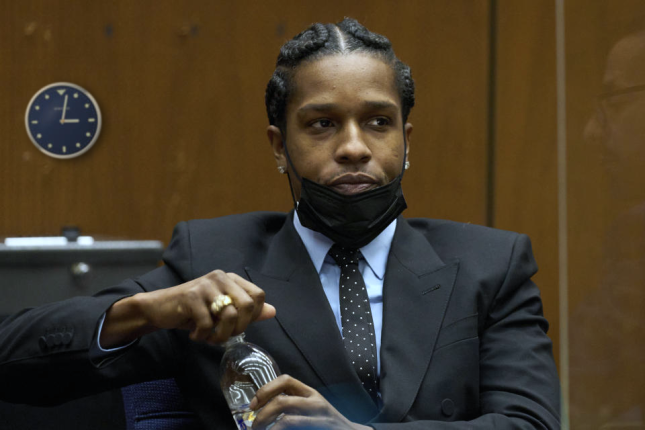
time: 3:02
